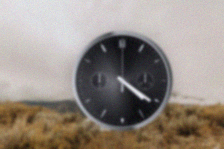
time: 4:21
